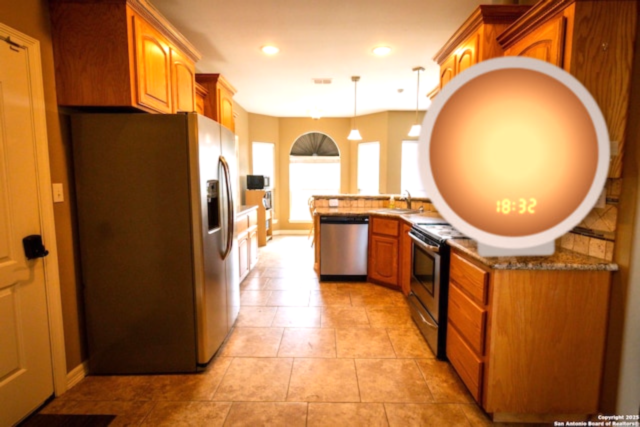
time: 18:32
